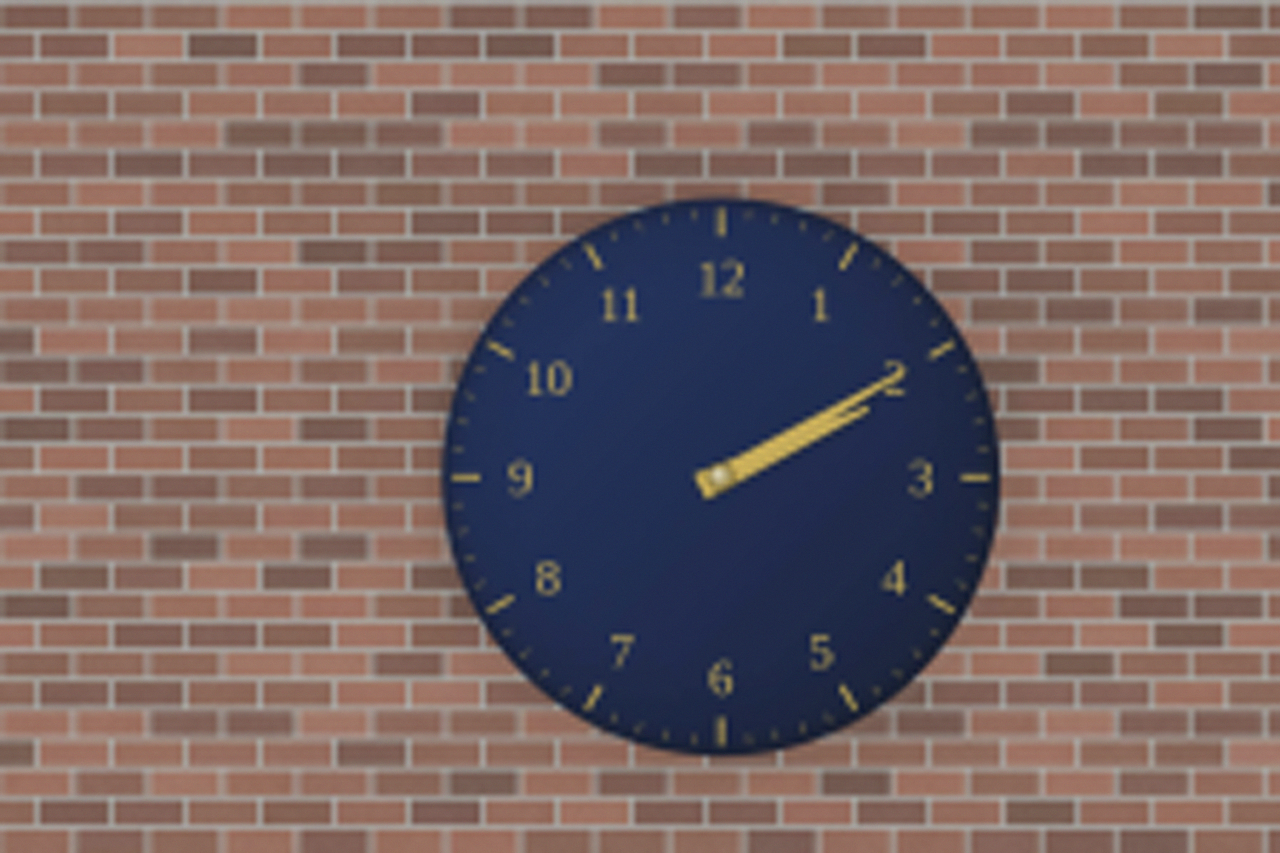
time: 2:10
